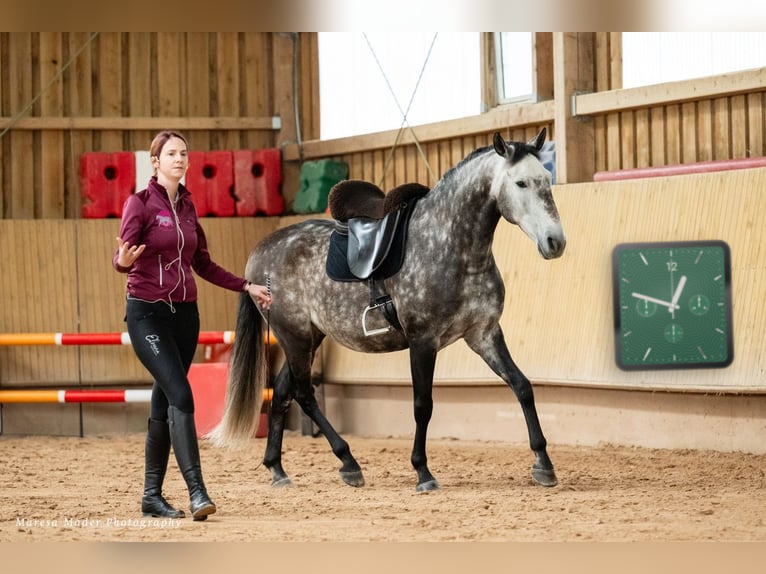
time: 12:48
